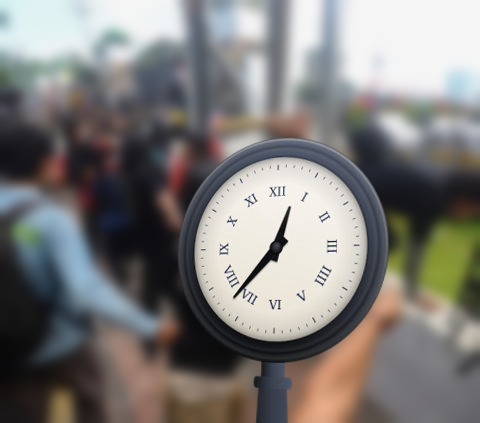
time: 12:37
